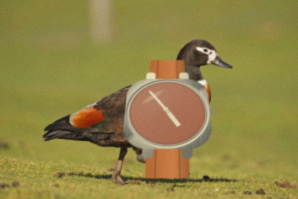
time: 4:54
